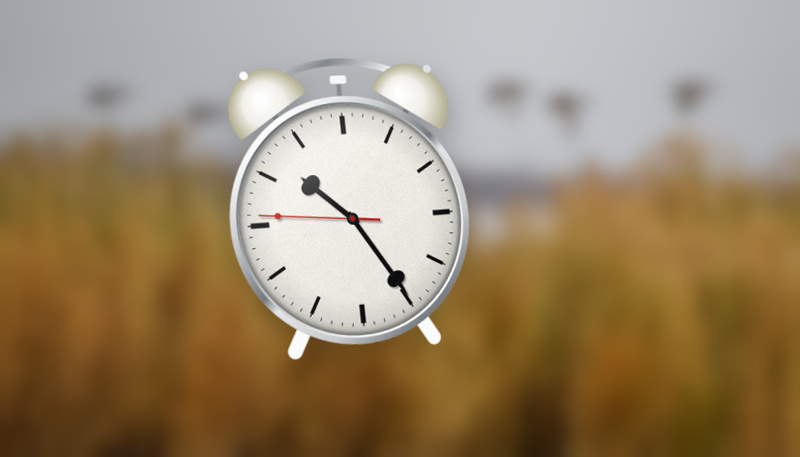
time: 10:24:46
